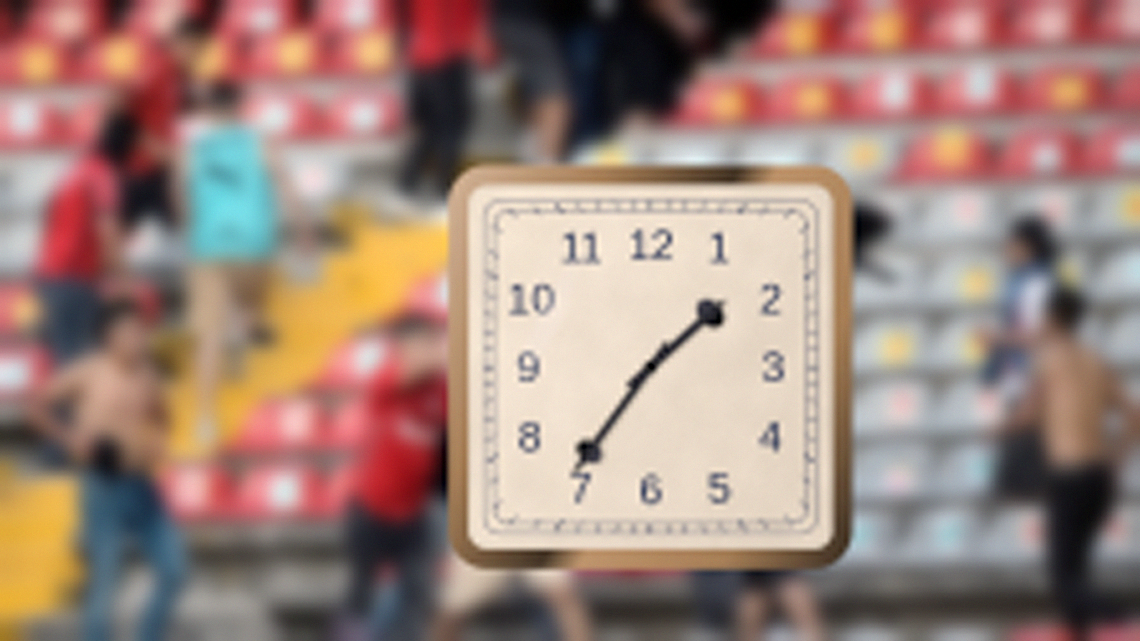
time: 1:36
